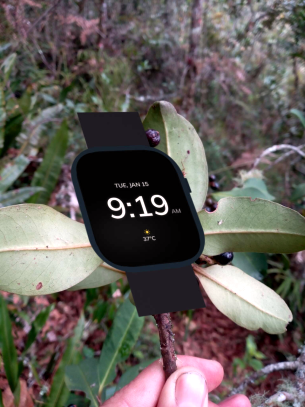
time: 9:19
